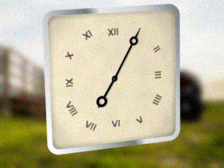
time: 7:05
